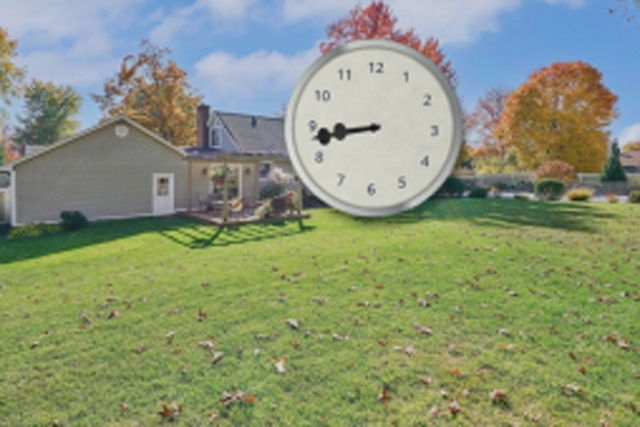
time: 8:43
